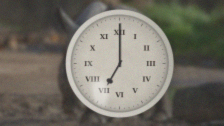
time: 7:00
